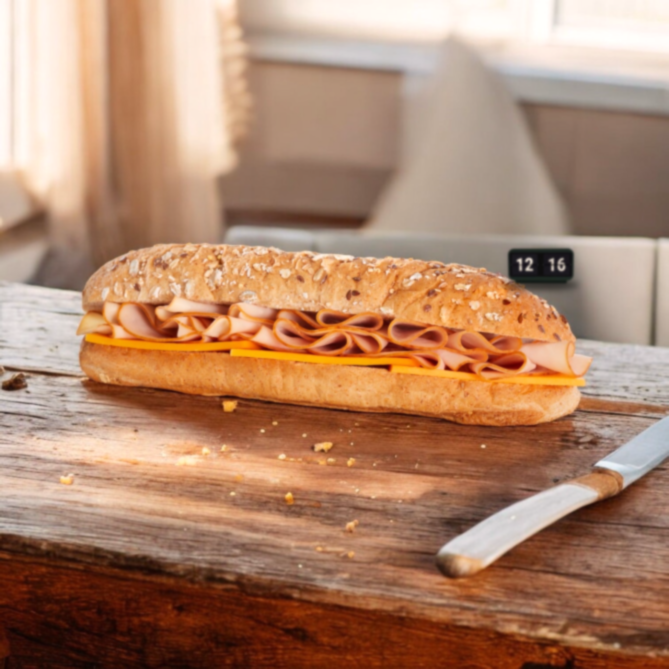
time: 12:16
